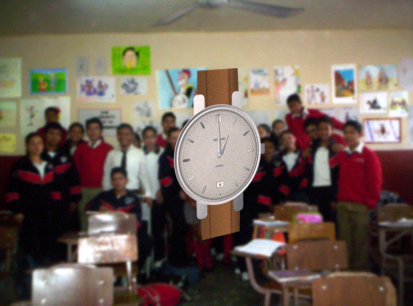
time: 1:00
